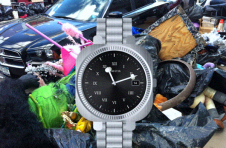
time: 11:12
